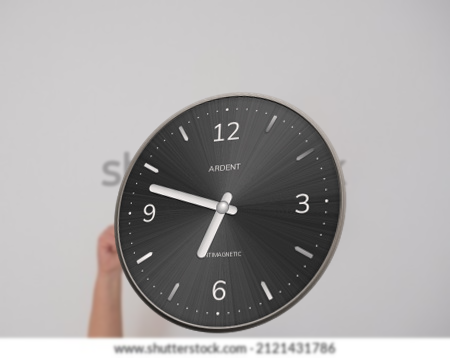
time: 6:48
